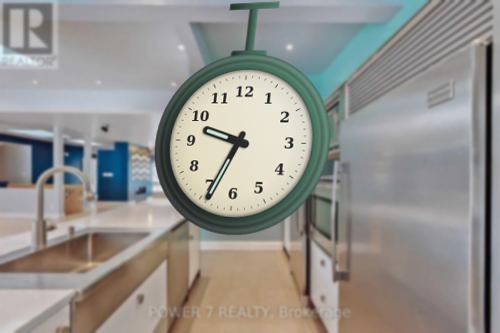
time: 9:34
